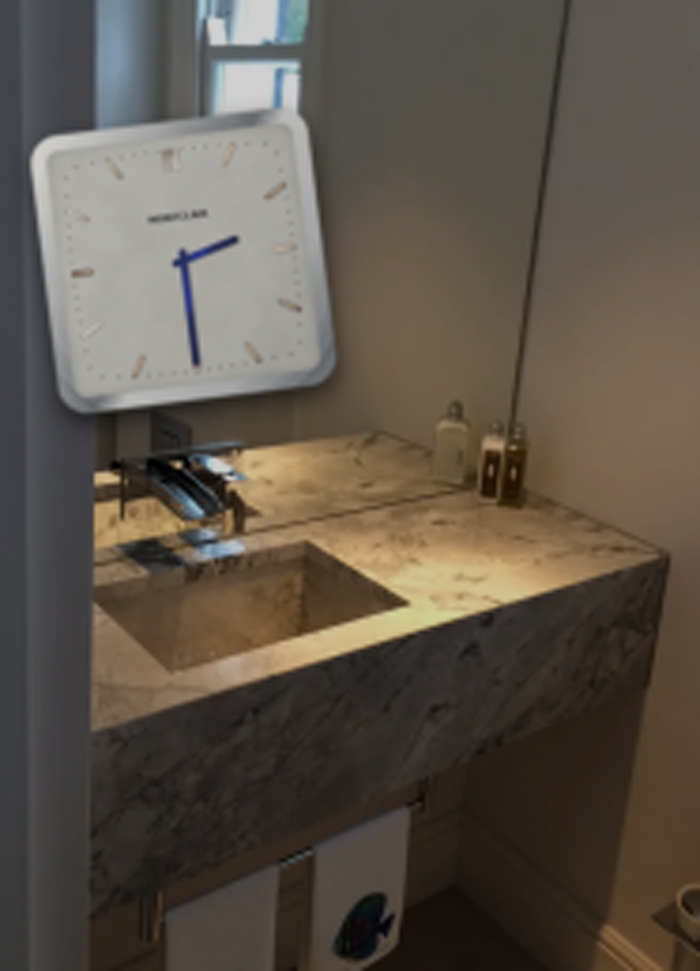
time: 2:30
